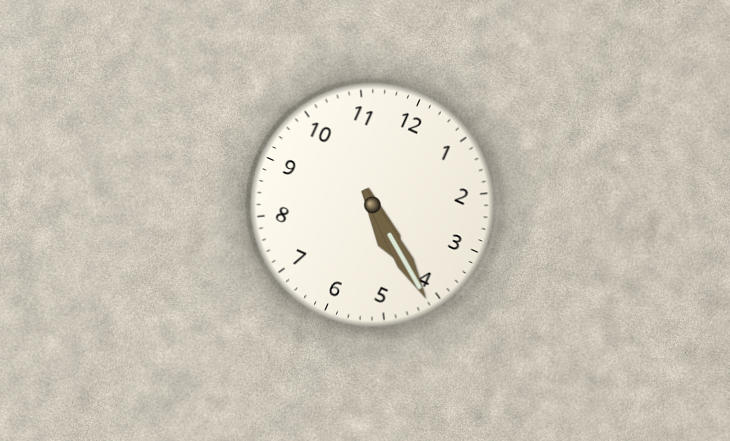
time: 4:21
